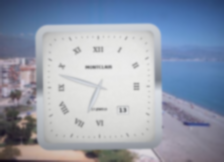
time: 6:48
